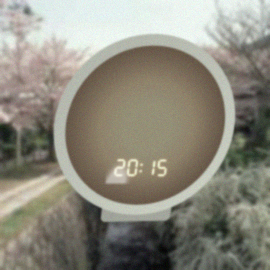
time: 20:15
